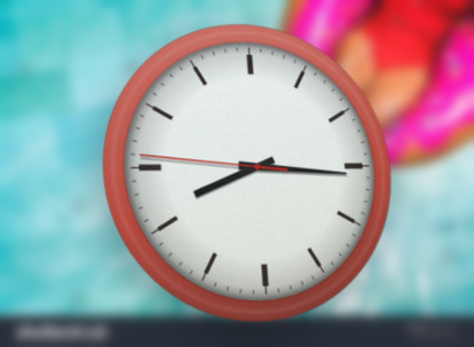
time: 8:15:46
